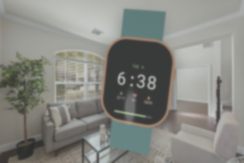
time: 6:38
